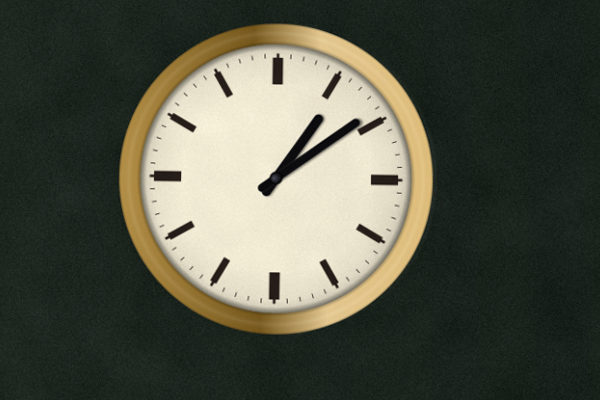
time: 1:09
